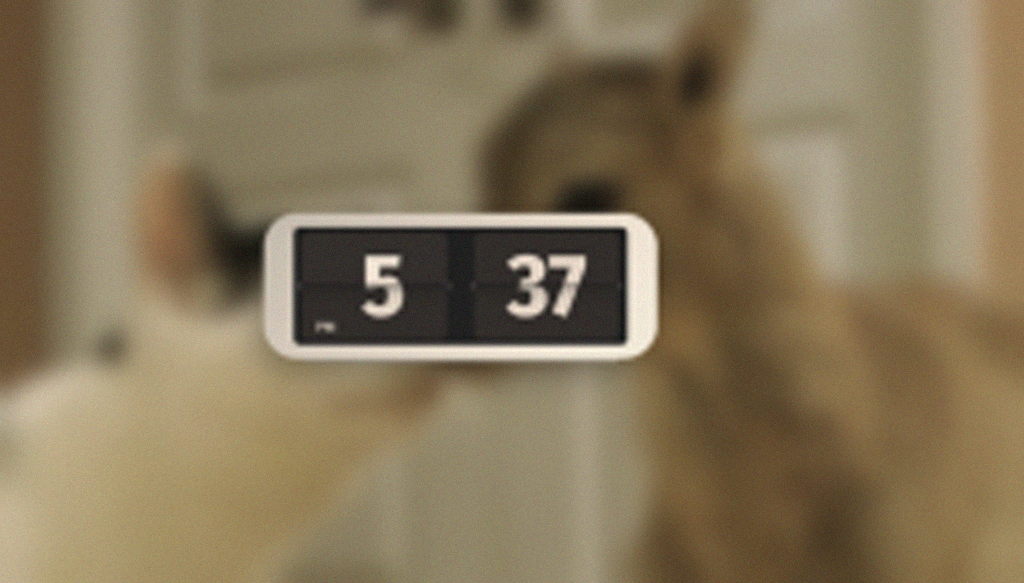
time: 5:37
